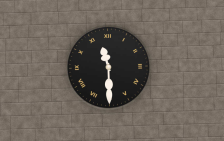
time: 11:30
